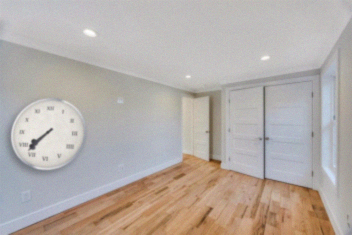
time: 7:37
